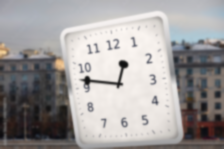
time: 12:47
